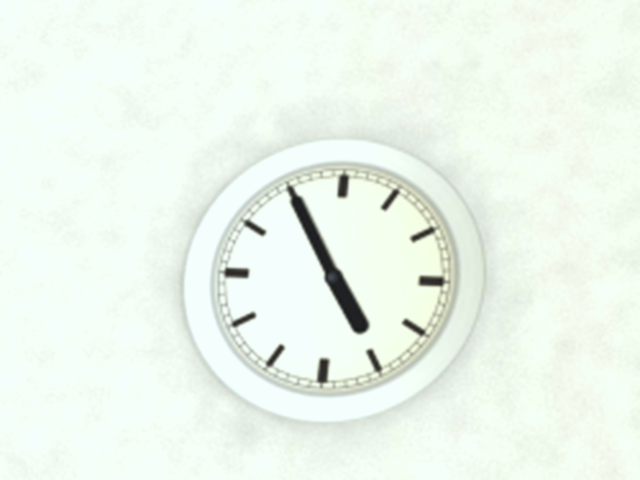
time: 4:55
